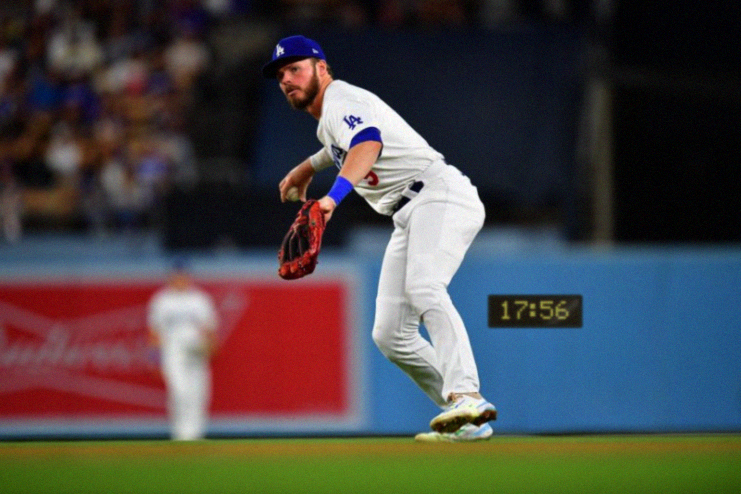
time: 17:56
